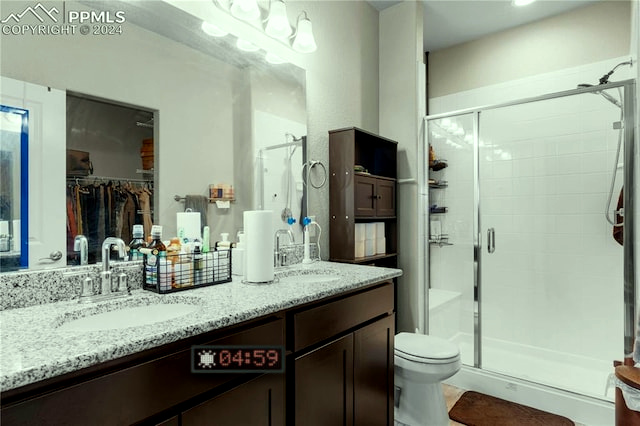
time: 4:59
